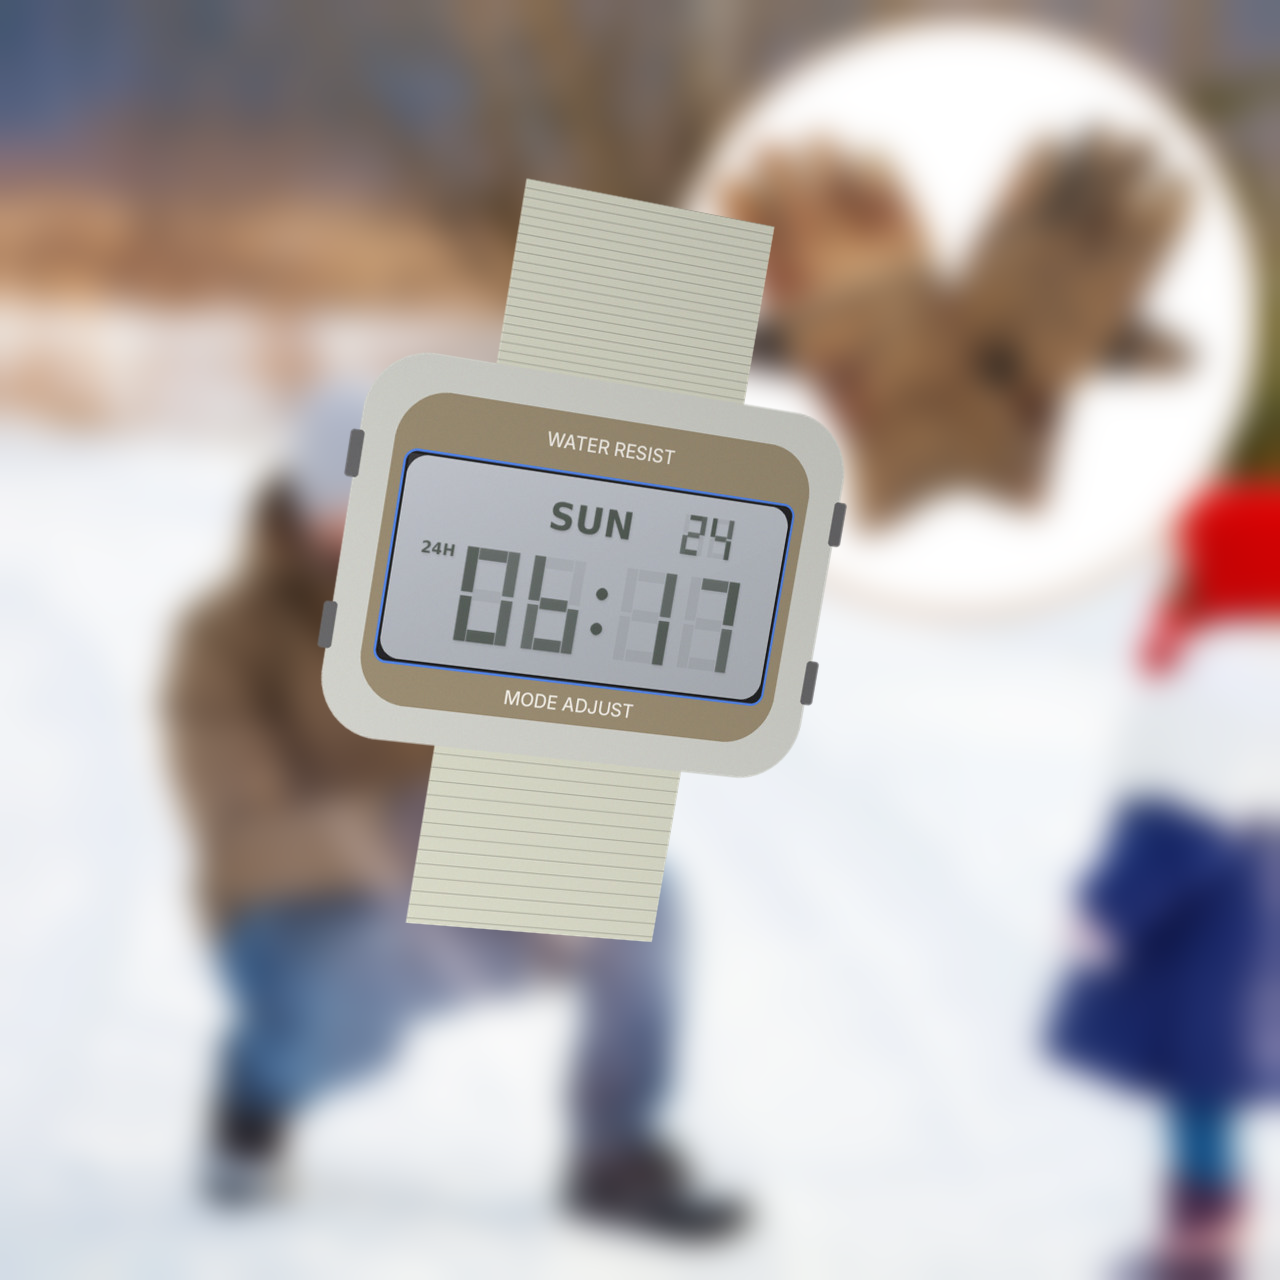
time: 6:17
